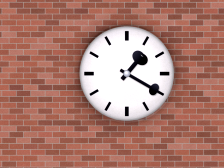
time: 1:20
